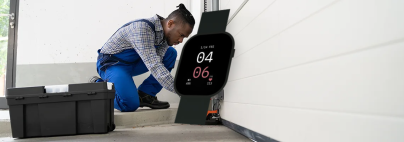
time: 4:06
